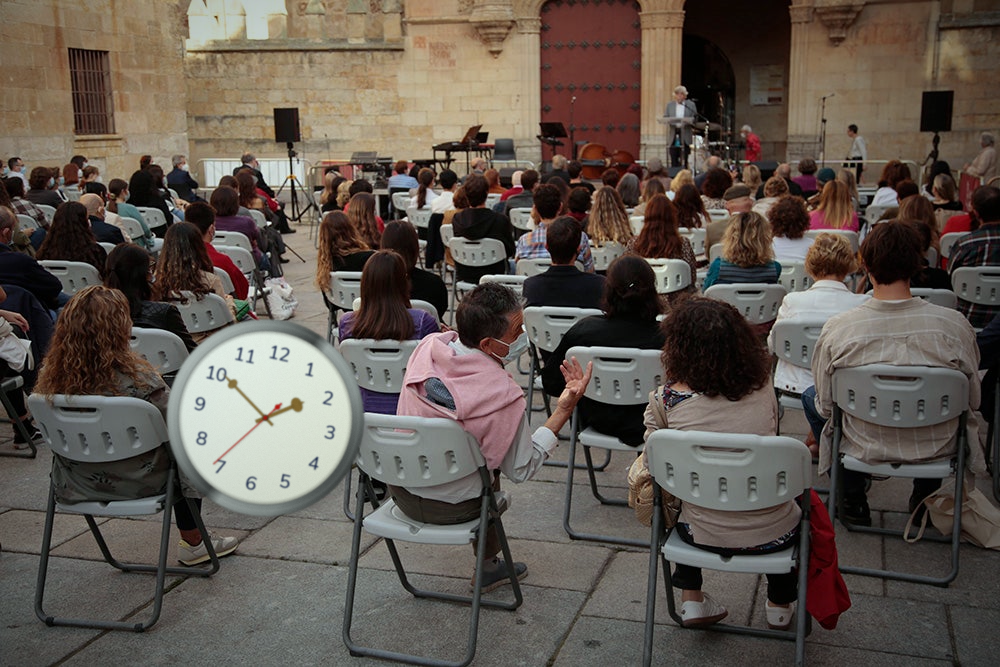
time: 1:50:36
